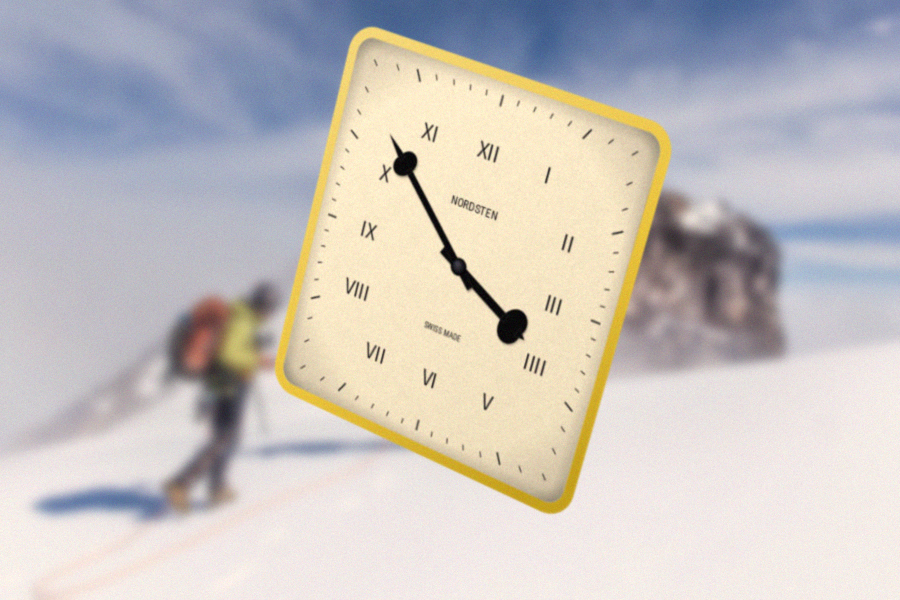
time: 3:52
